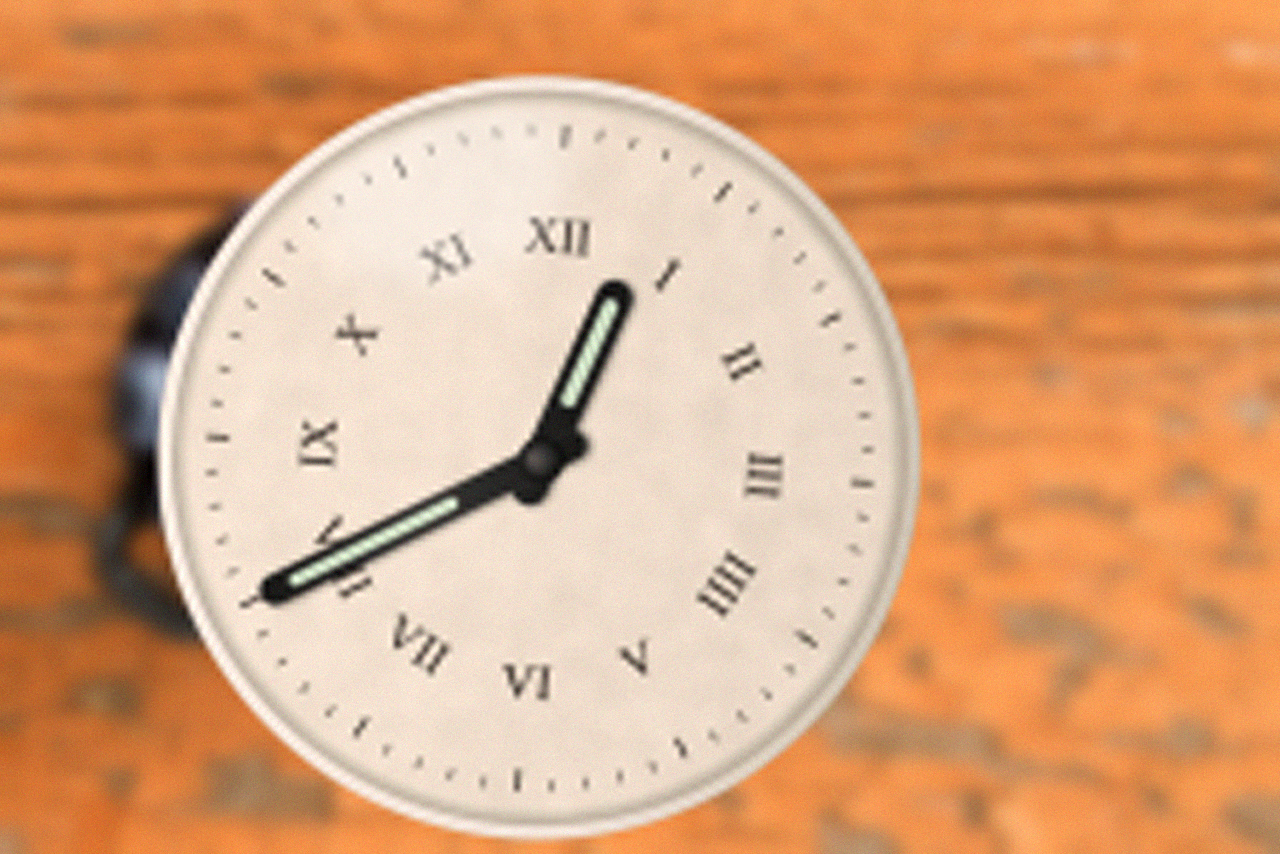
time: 12:40
